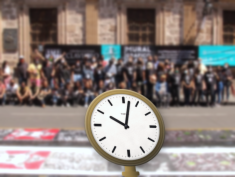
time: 10:02
